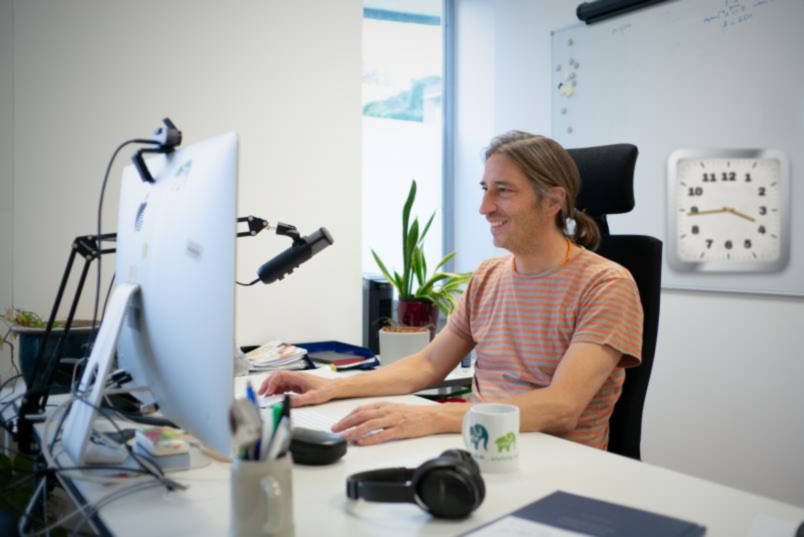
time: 3:44
